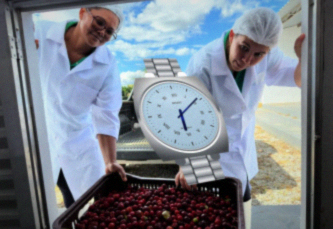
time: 6:09
